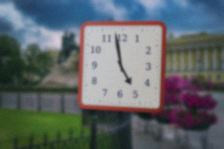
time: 4:58
